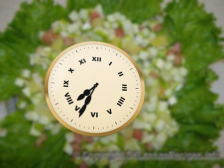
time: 7:34
